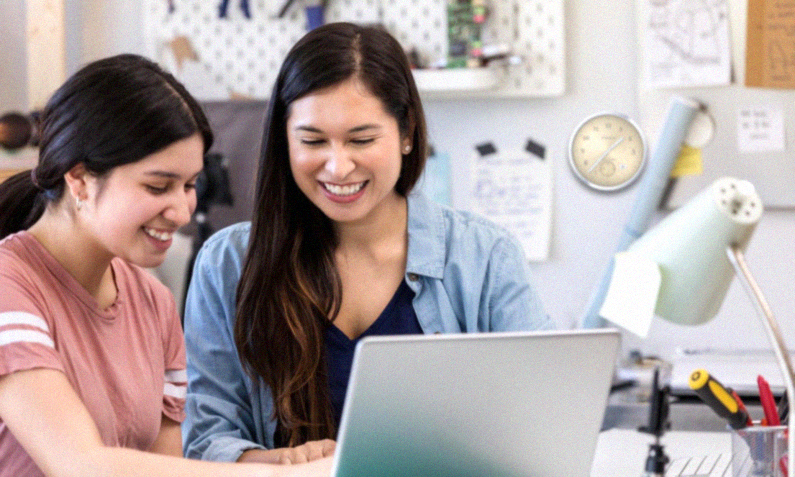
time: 1:37
